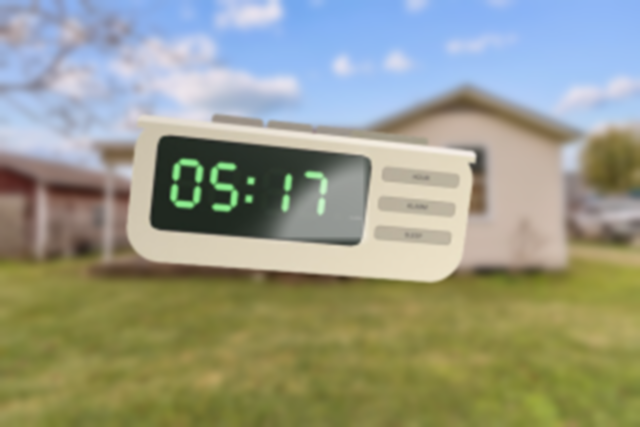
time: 5:17
